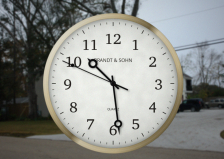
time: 10:28:49
